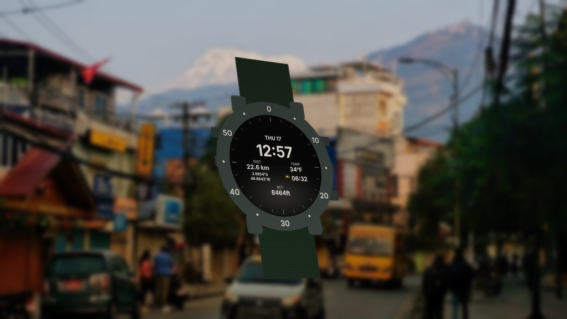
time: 12:57
